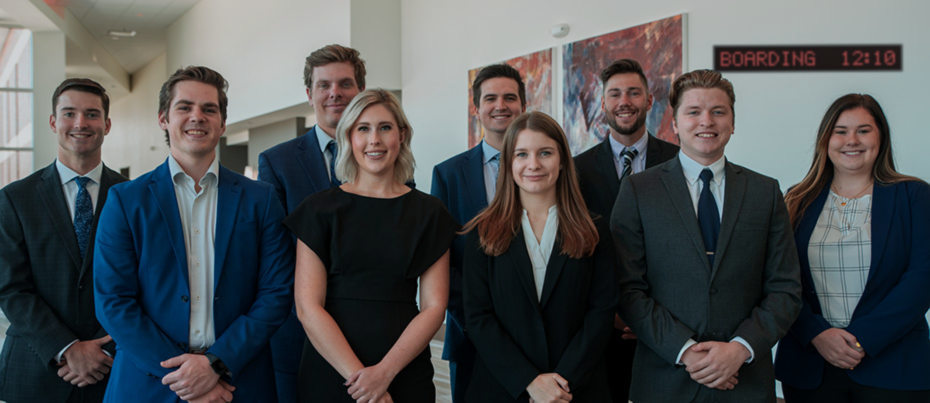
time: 12:10
